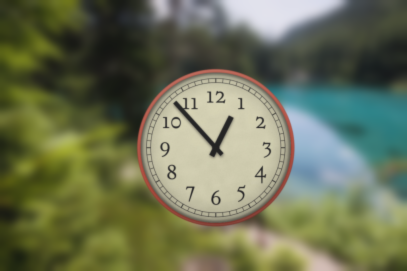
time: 12:53
